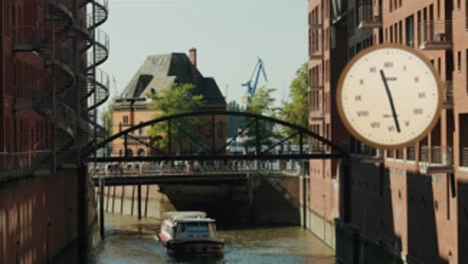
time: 11:28
